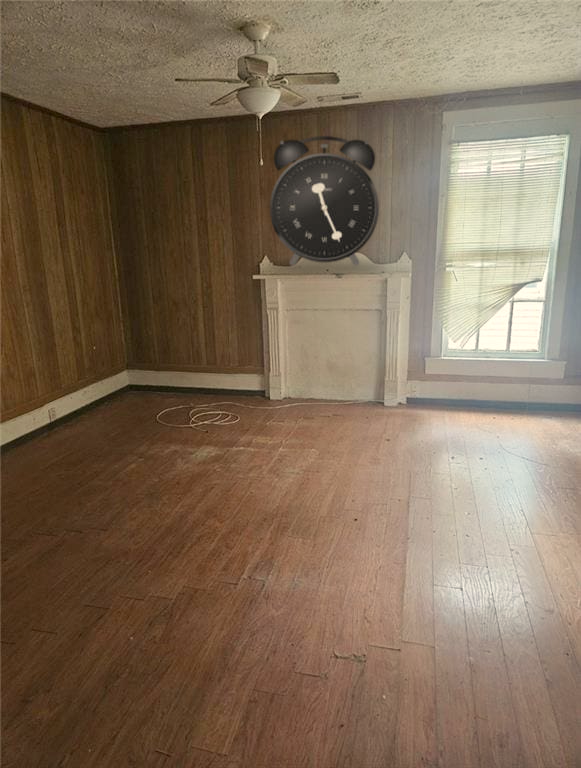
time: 11:26
